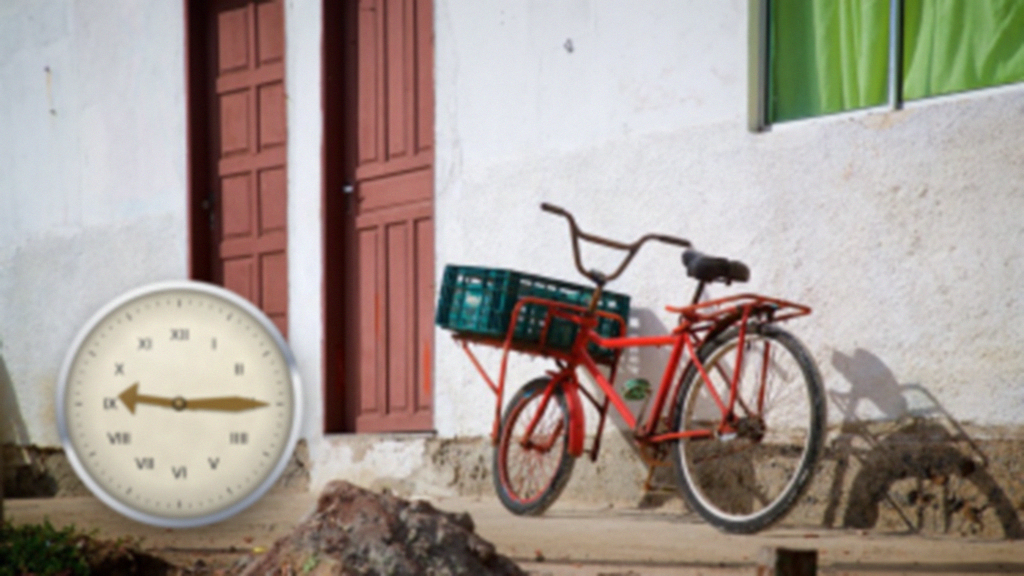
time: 9:15
